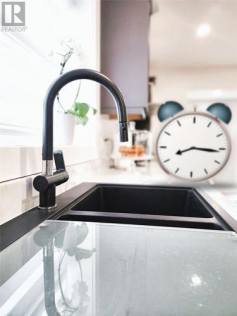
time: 8:16
